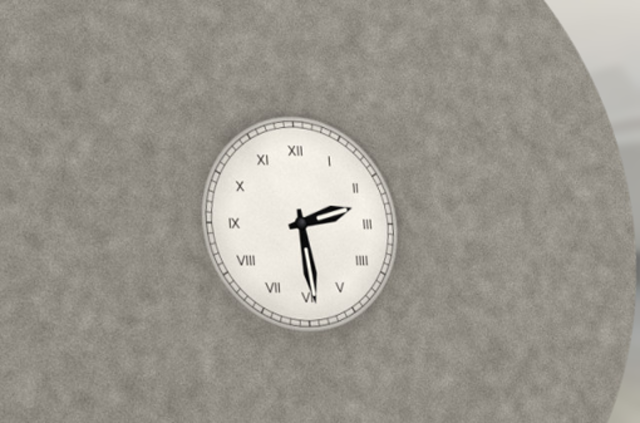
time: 2:29
